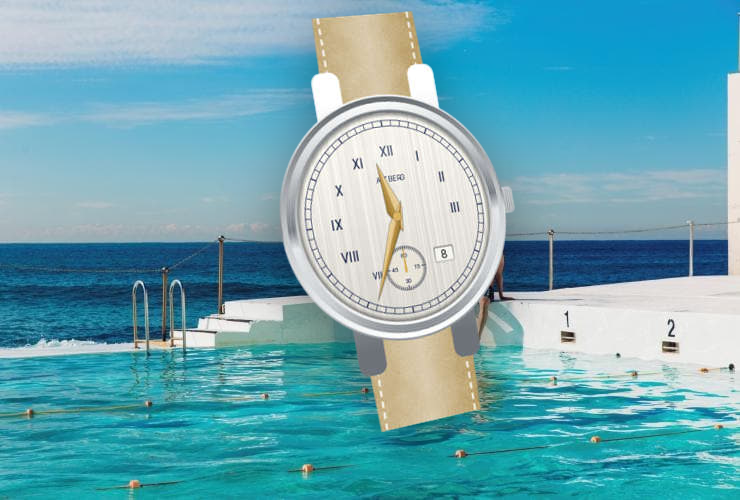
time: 11:34
